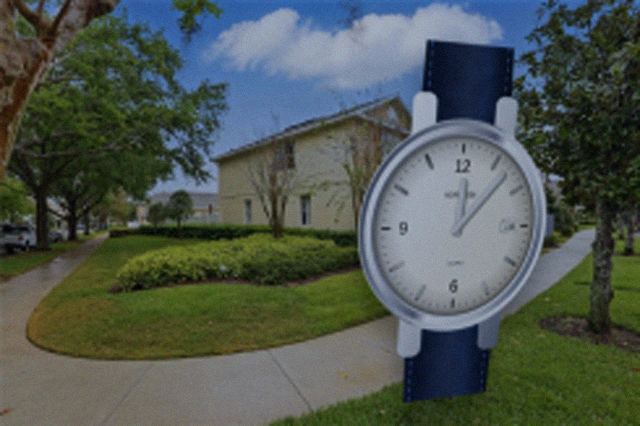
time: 12:07
